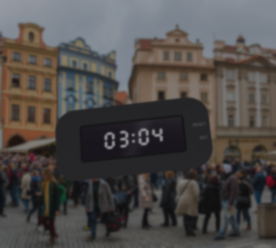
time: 3:04
